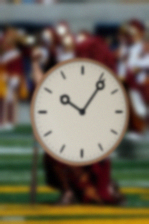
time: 10:06
